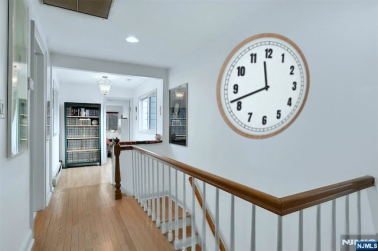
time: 11:42
